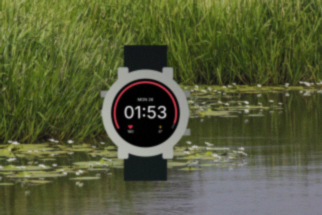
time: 1:53
